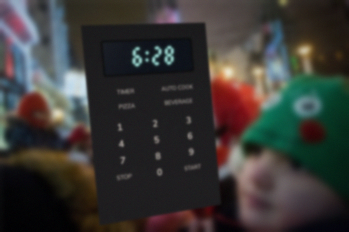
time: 6:28
